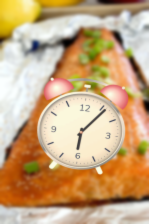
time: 6:06
